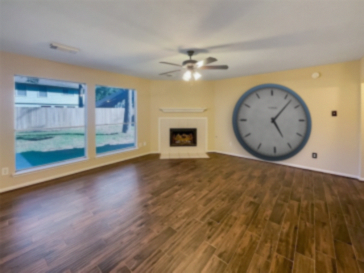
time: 5:07
